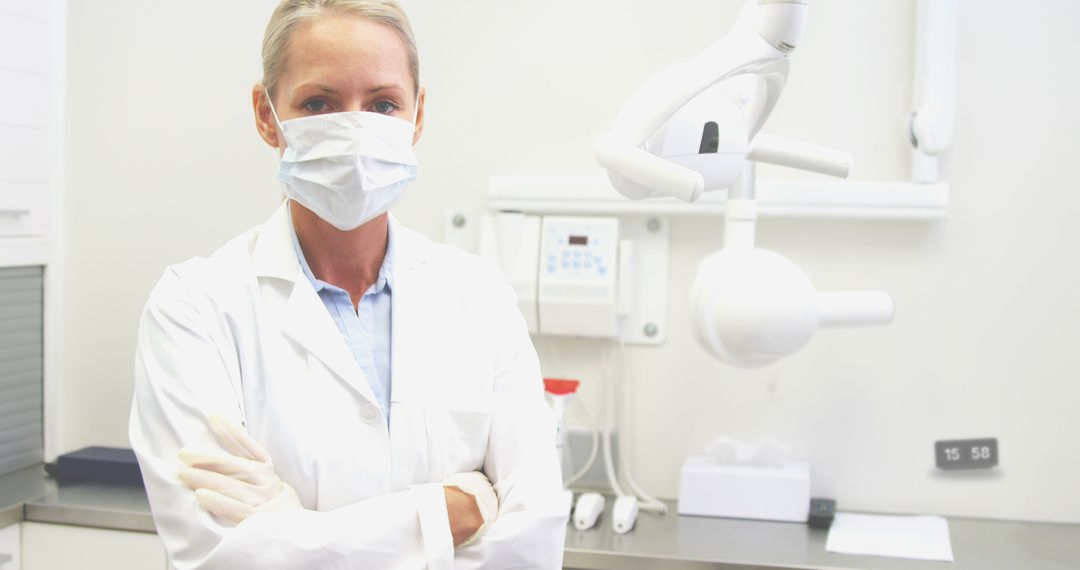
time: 15:58
